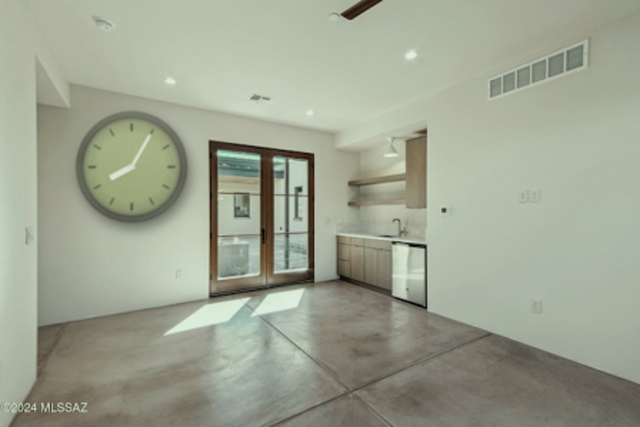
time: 8:05
